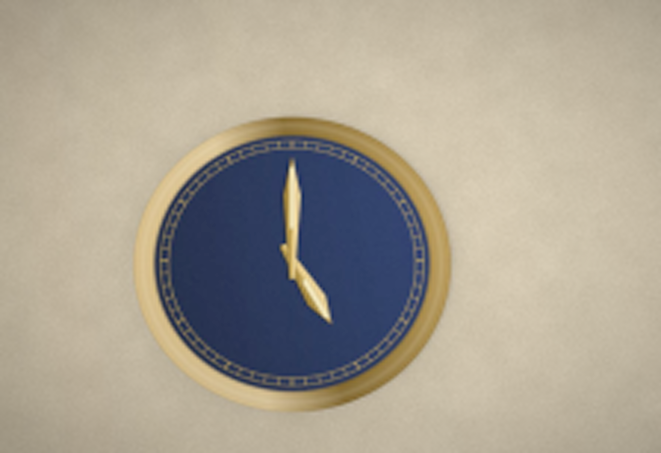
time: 5:00
